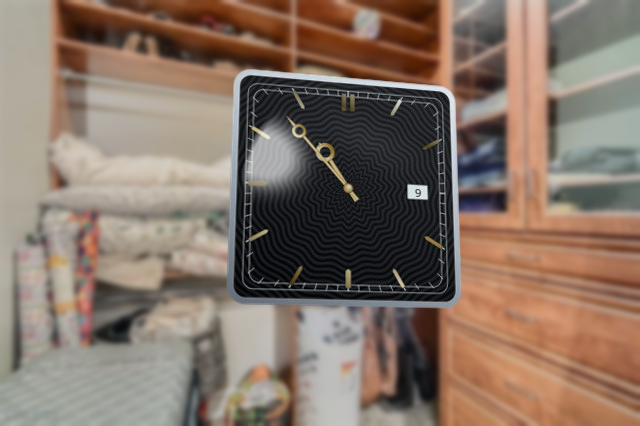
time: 10:53
